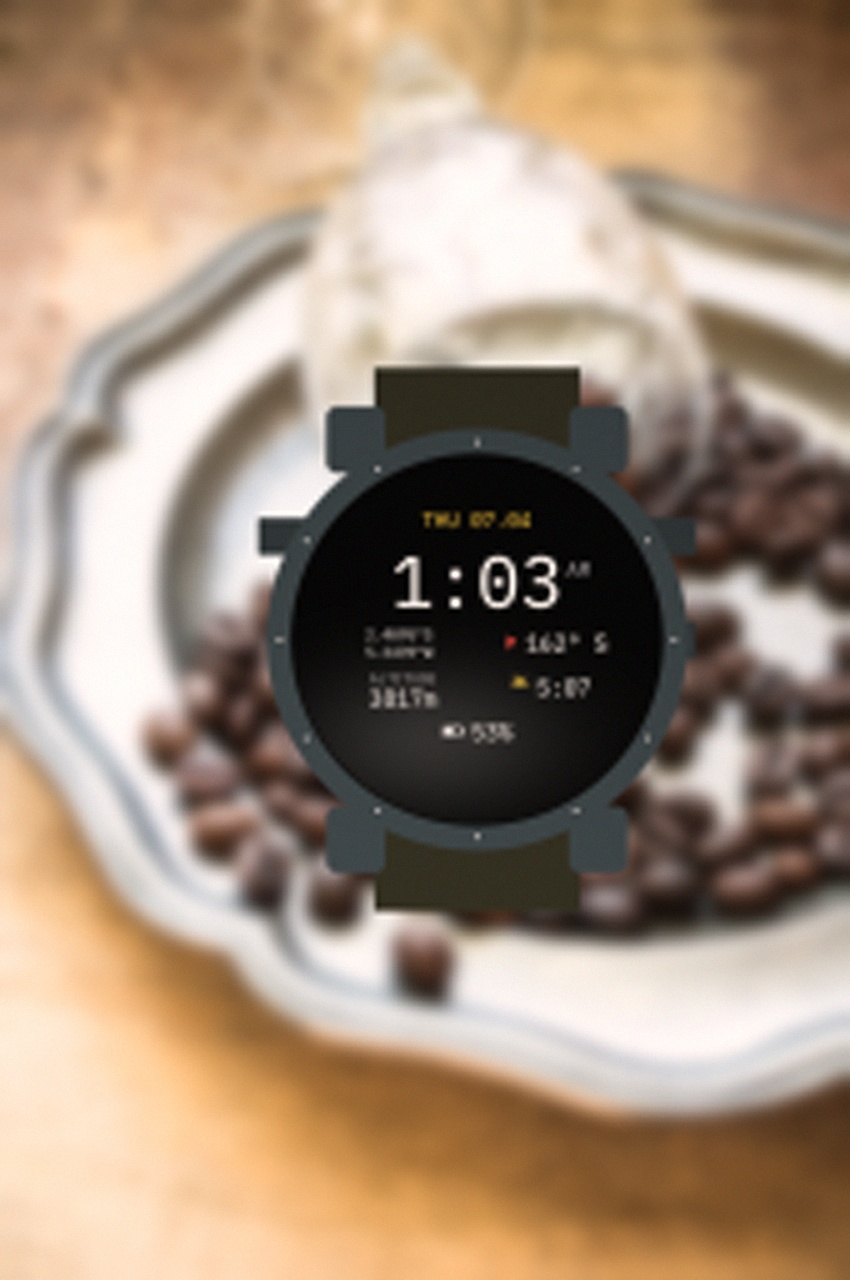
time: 1:03
